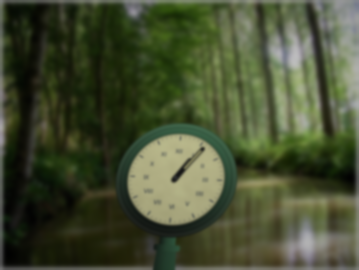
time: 1:06
